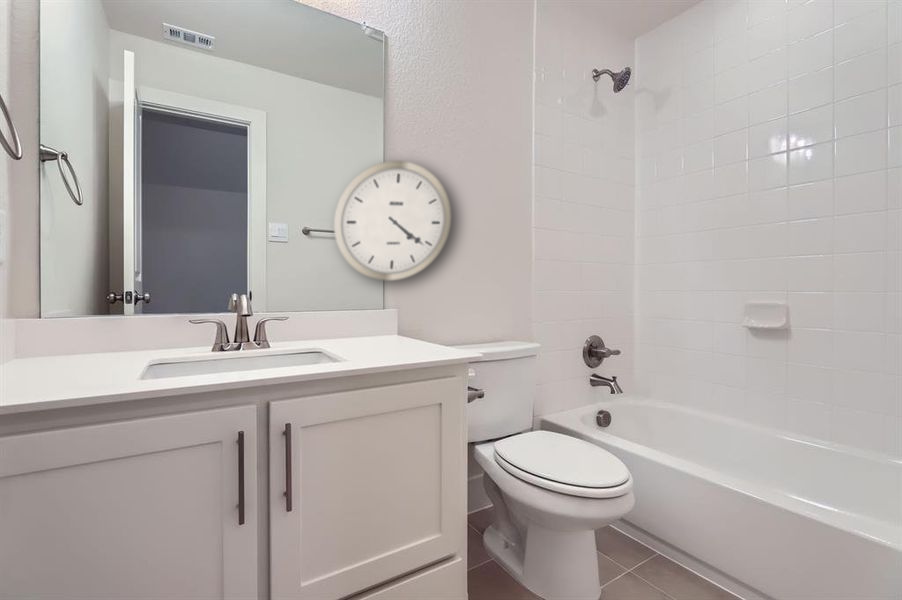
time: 4:21
